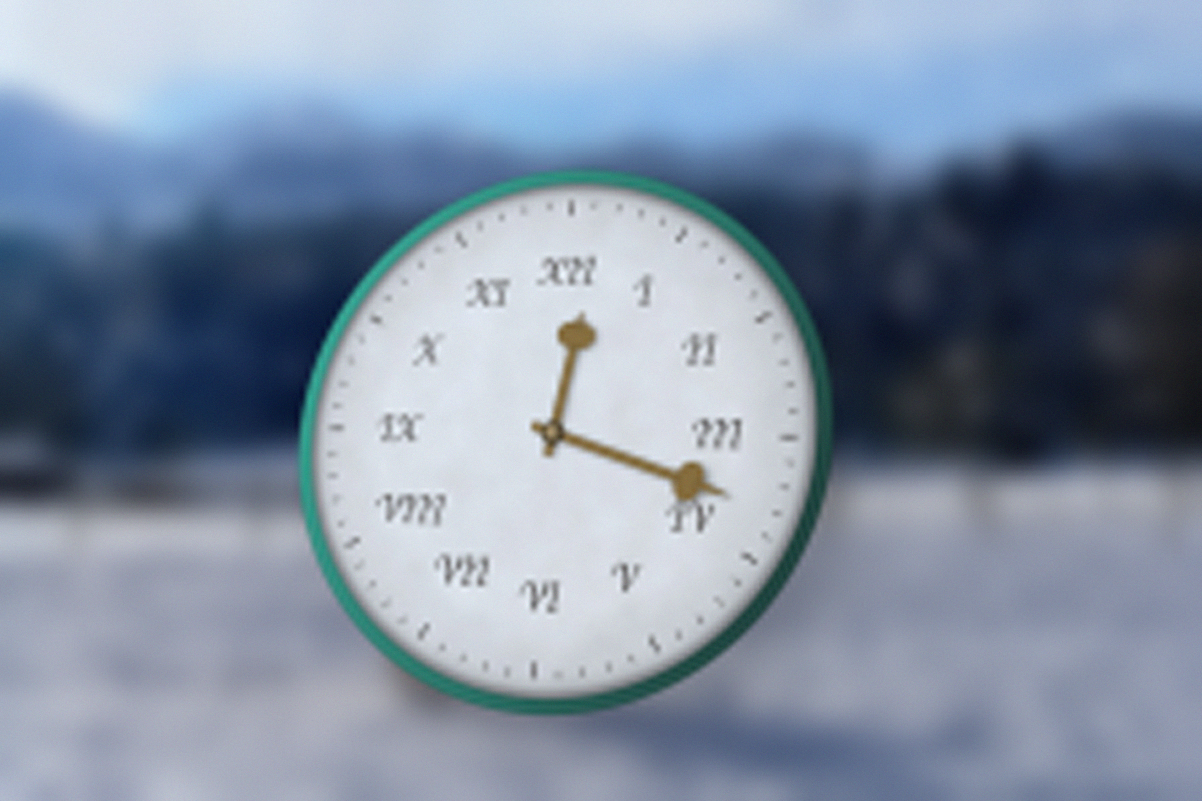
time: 12:18
